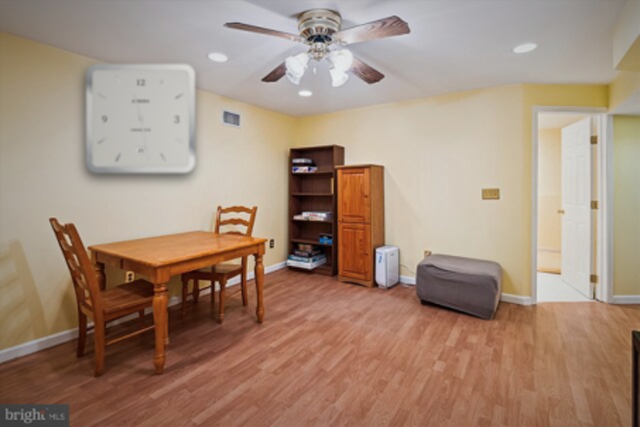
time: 11:28
